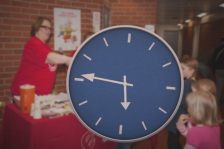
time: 5:46
